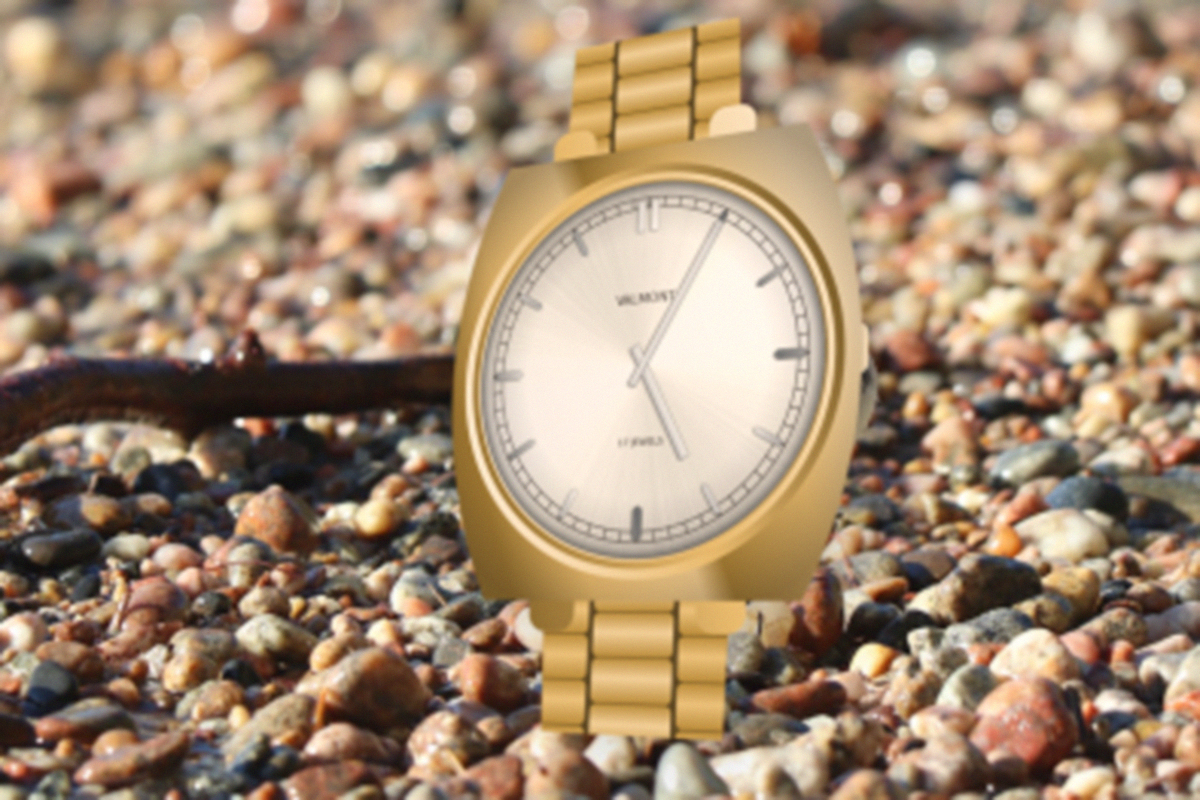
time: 5:05
